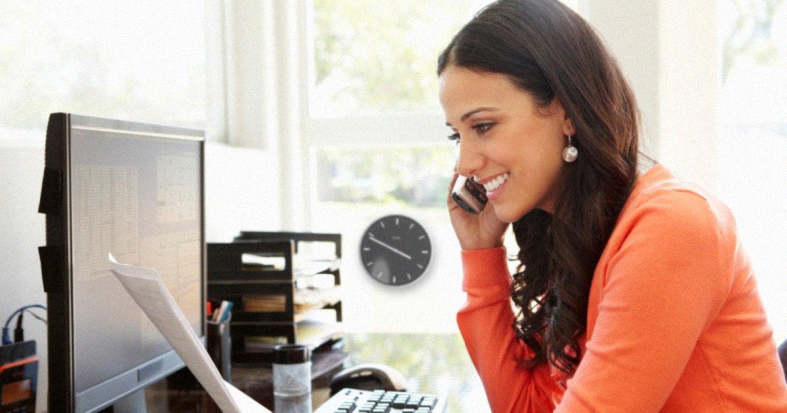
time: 3:49
